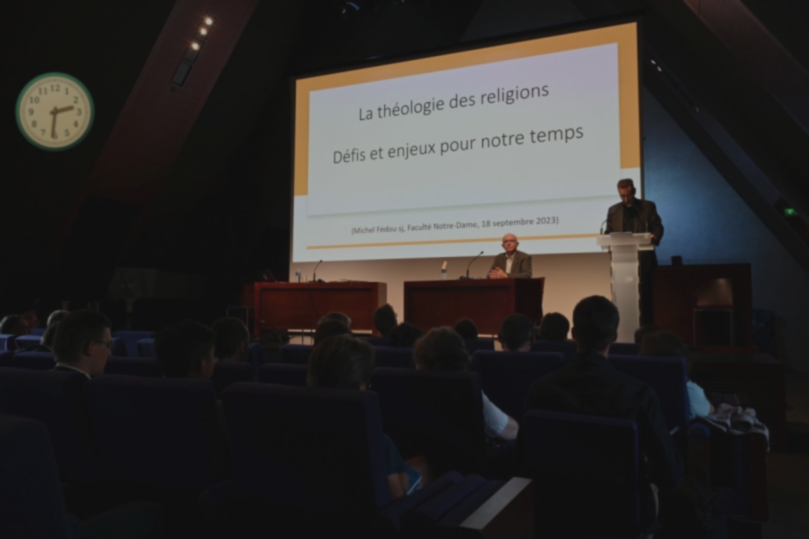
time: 2:31
